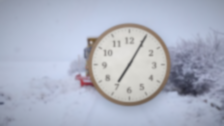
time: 7:05
